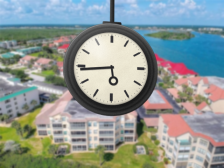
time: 5:44
